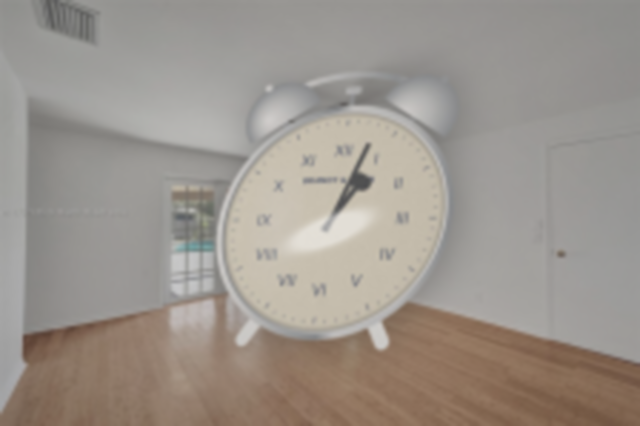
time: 1:03
